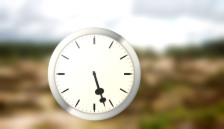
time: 5:27
